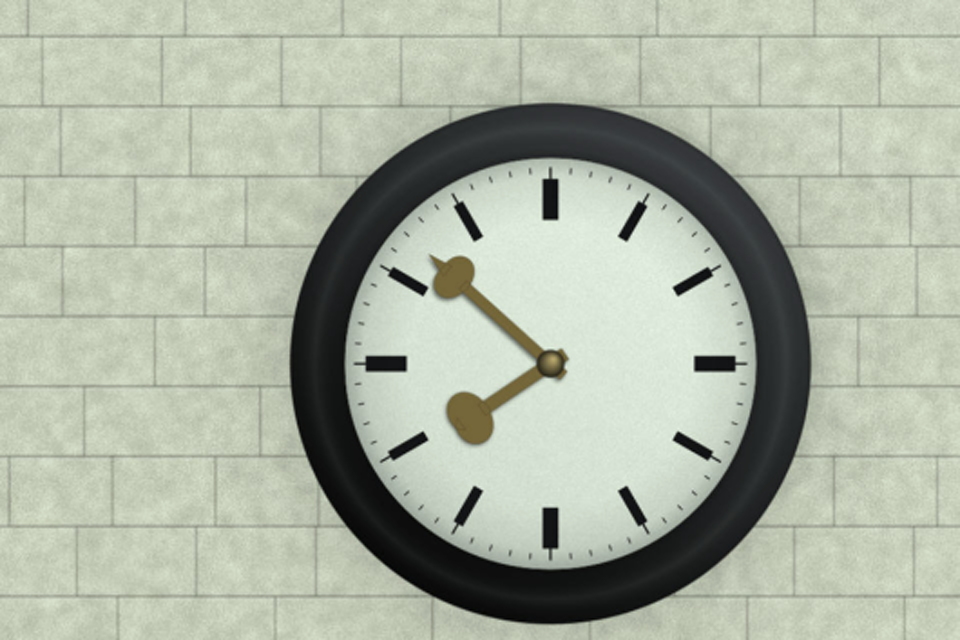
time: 7:52
